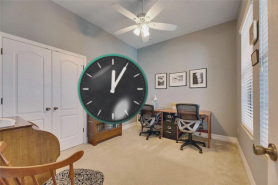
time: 12:05
